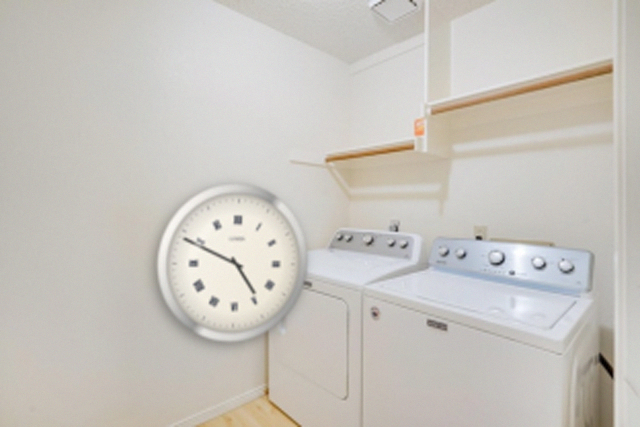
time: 4:49
